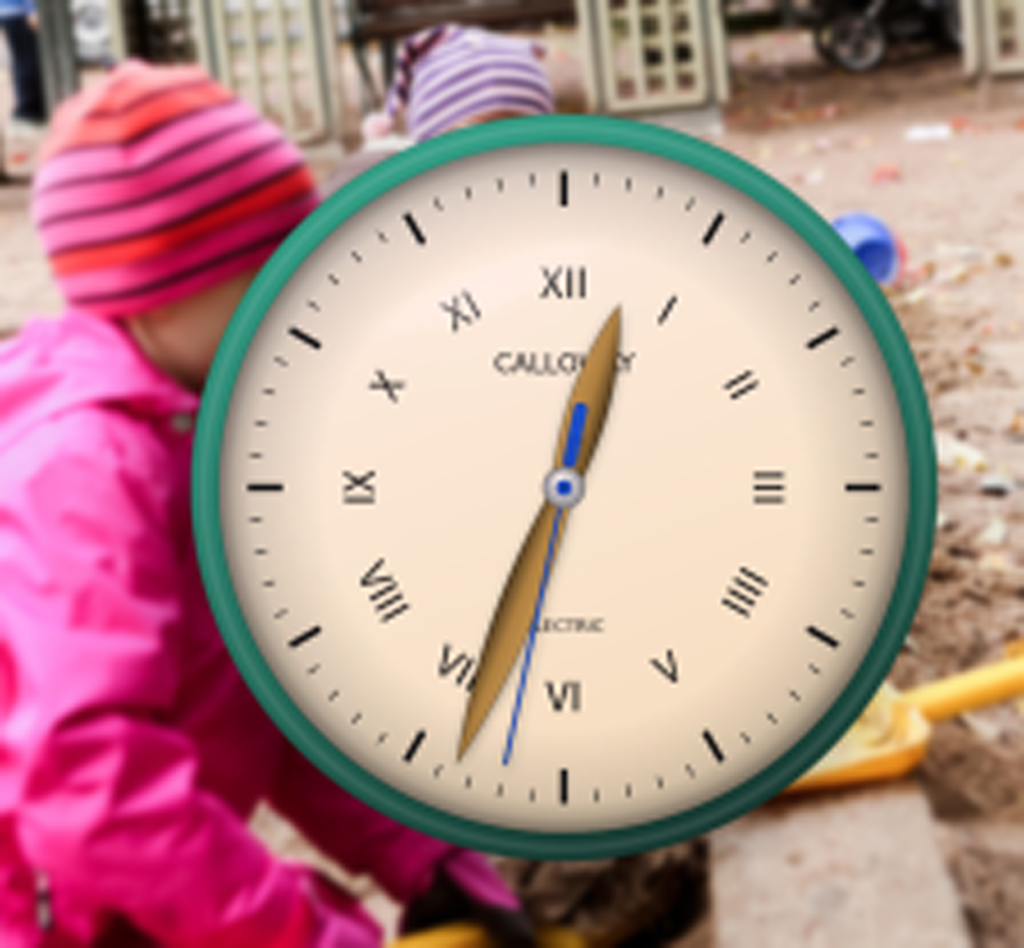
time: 12:33:32
